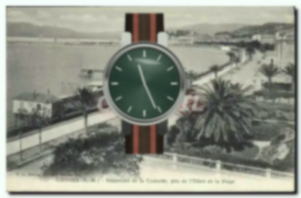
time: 11:26
